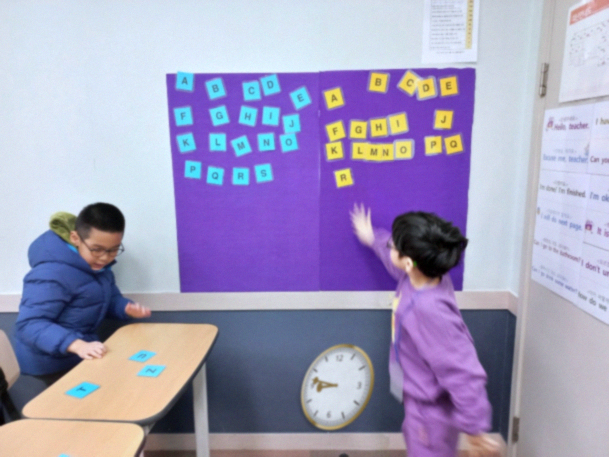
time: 8:47
